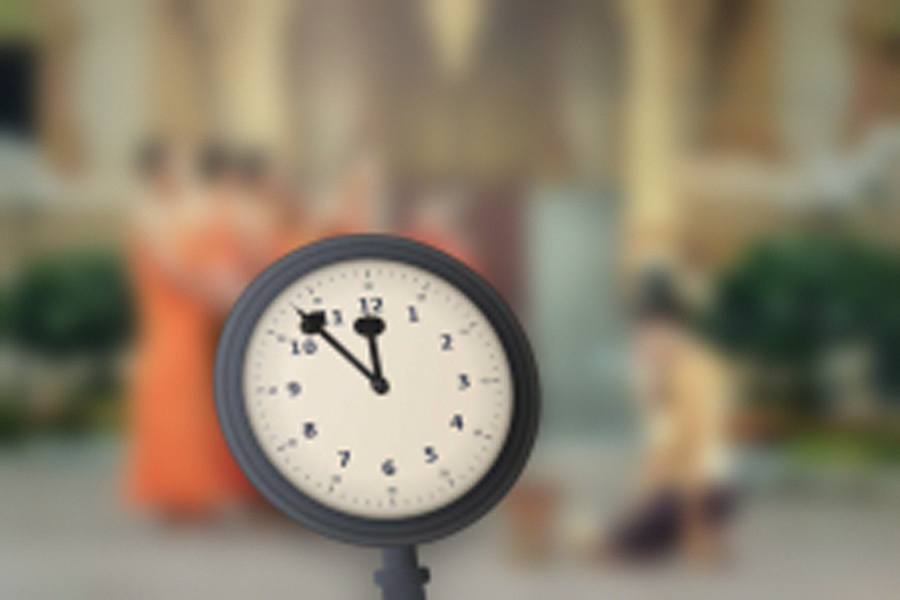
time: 11:53
